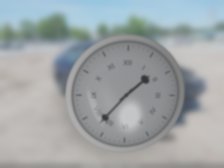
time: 1:37
